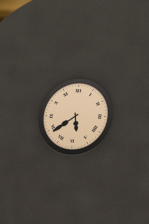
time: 5:39
